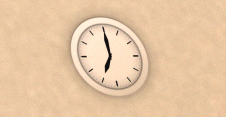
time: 7:00
